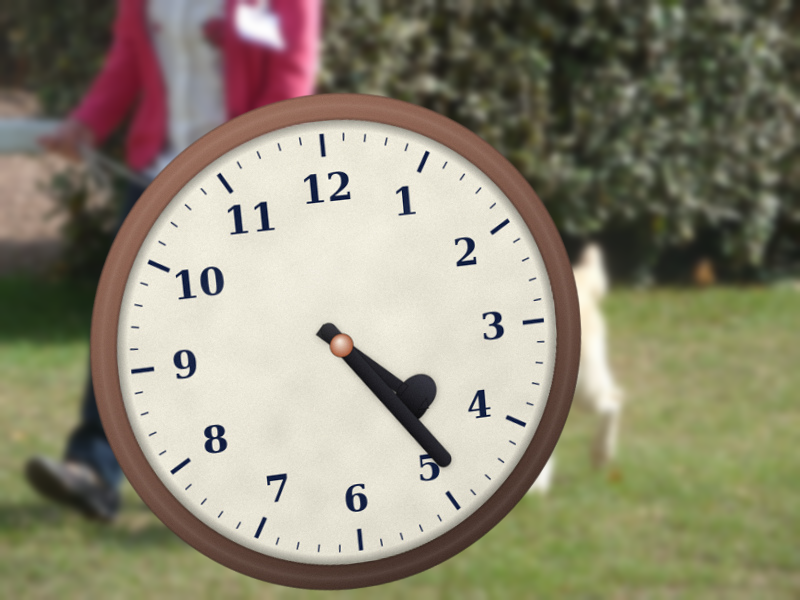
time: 4:24
